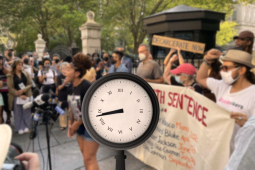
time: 8:43
